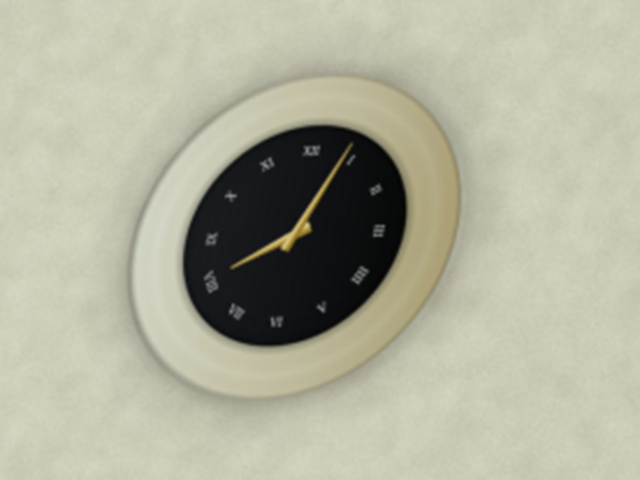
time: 8:04
